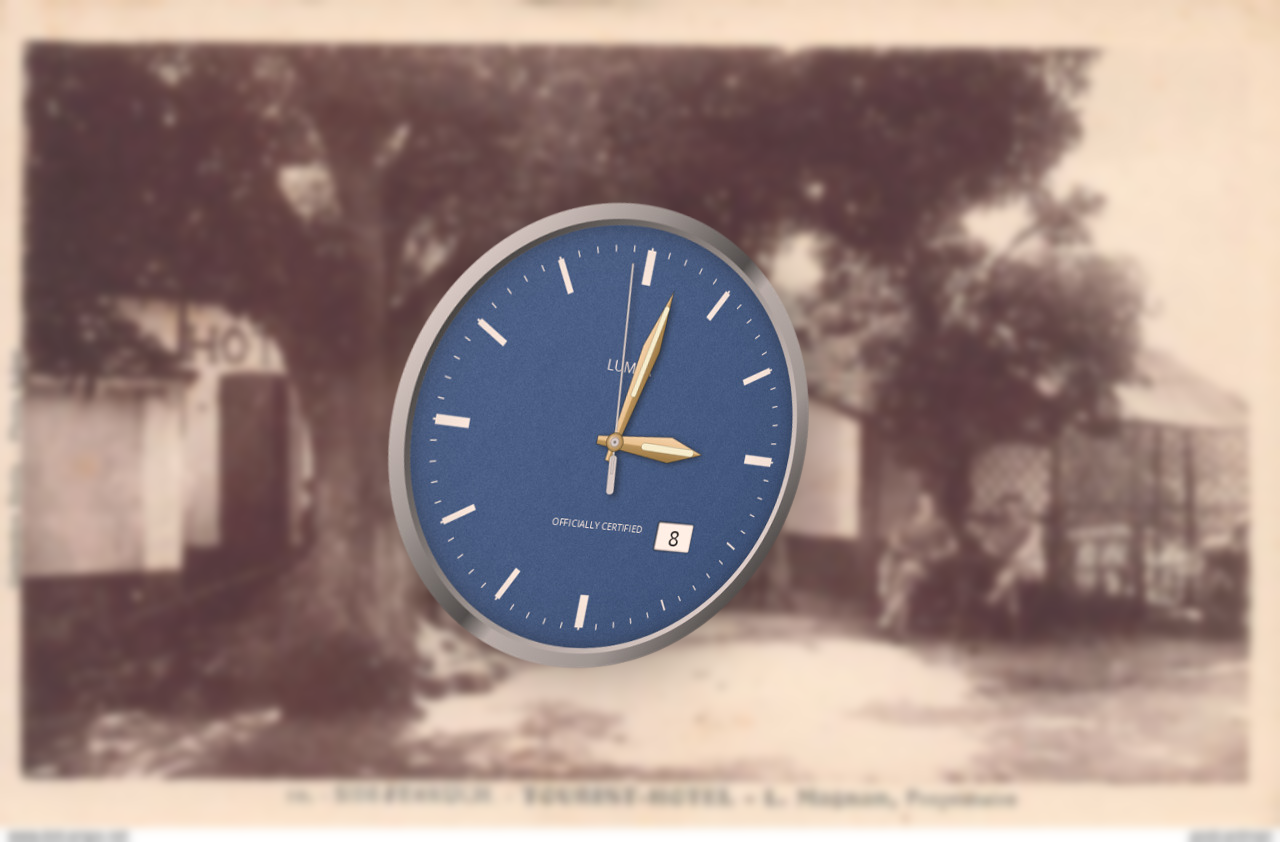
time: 3:01:59
